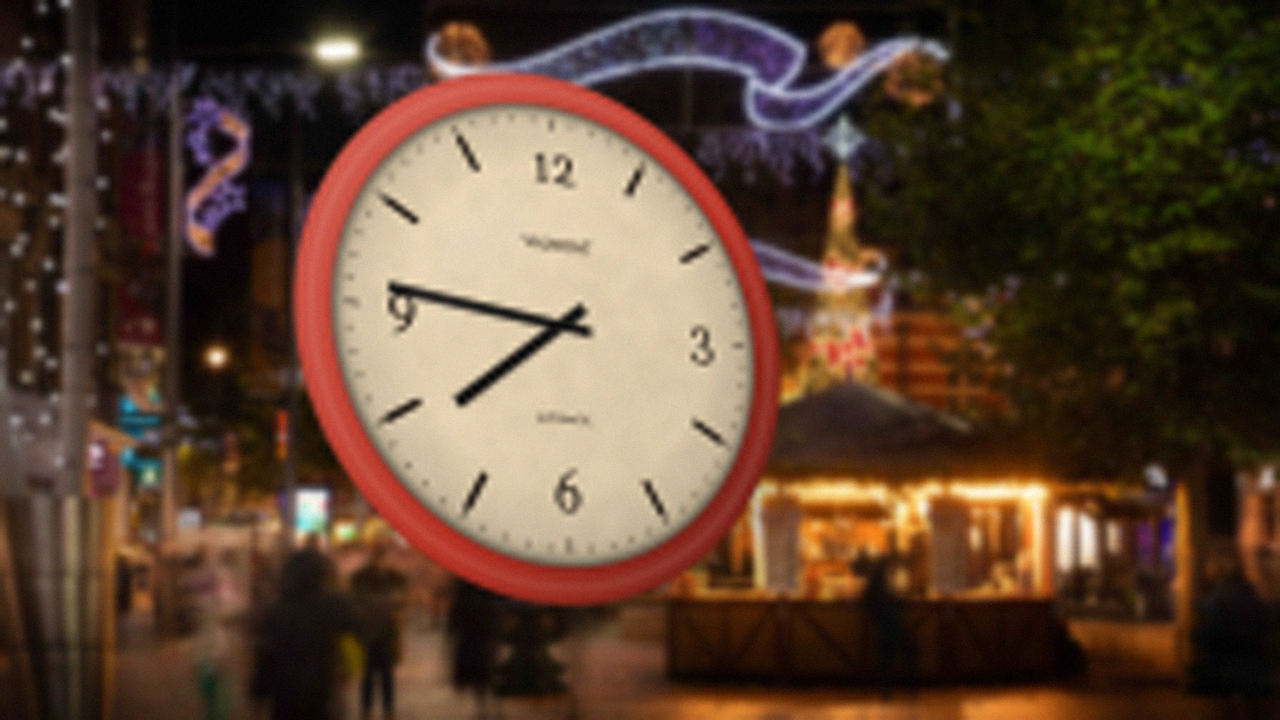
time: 7:46
